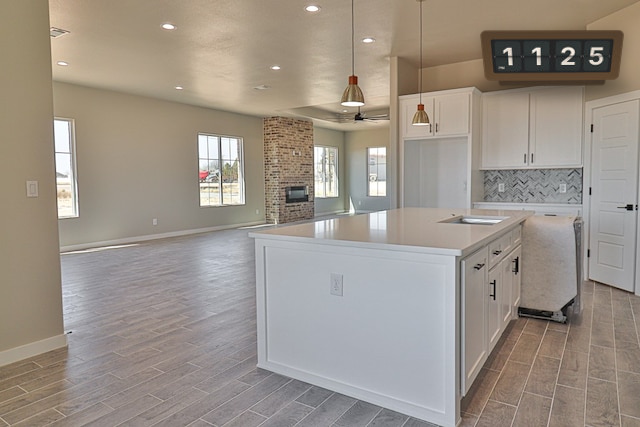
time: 11:25
